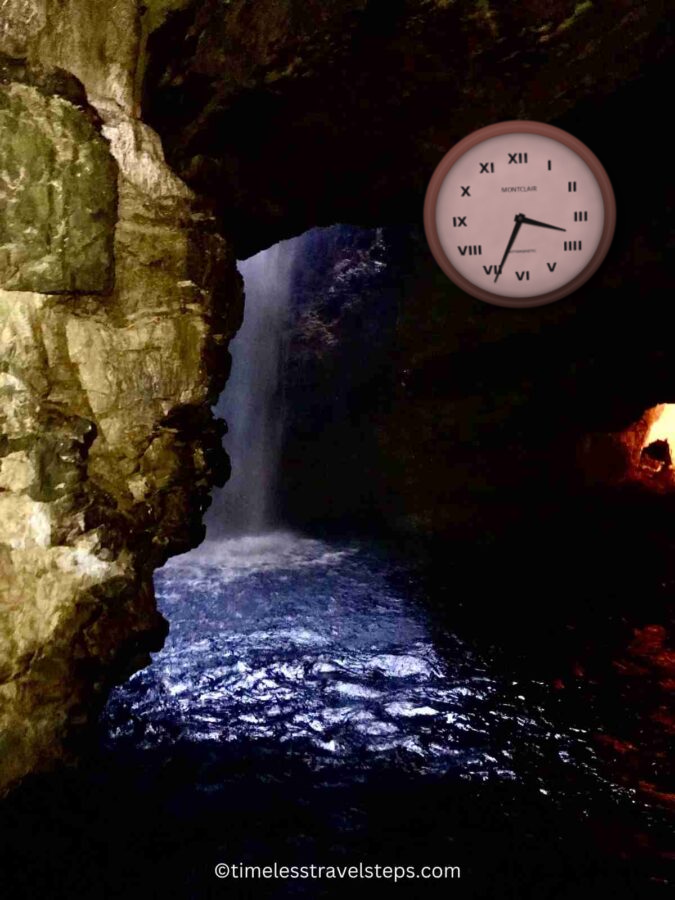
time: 3:34
